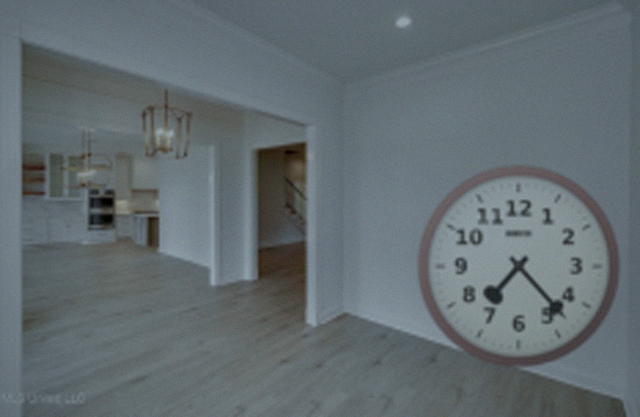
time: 7:23
